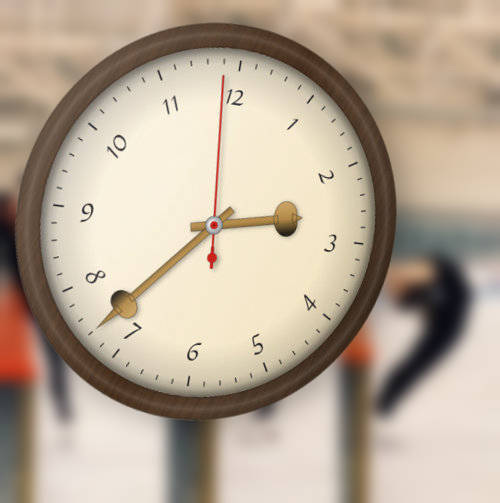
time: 2:36:59
